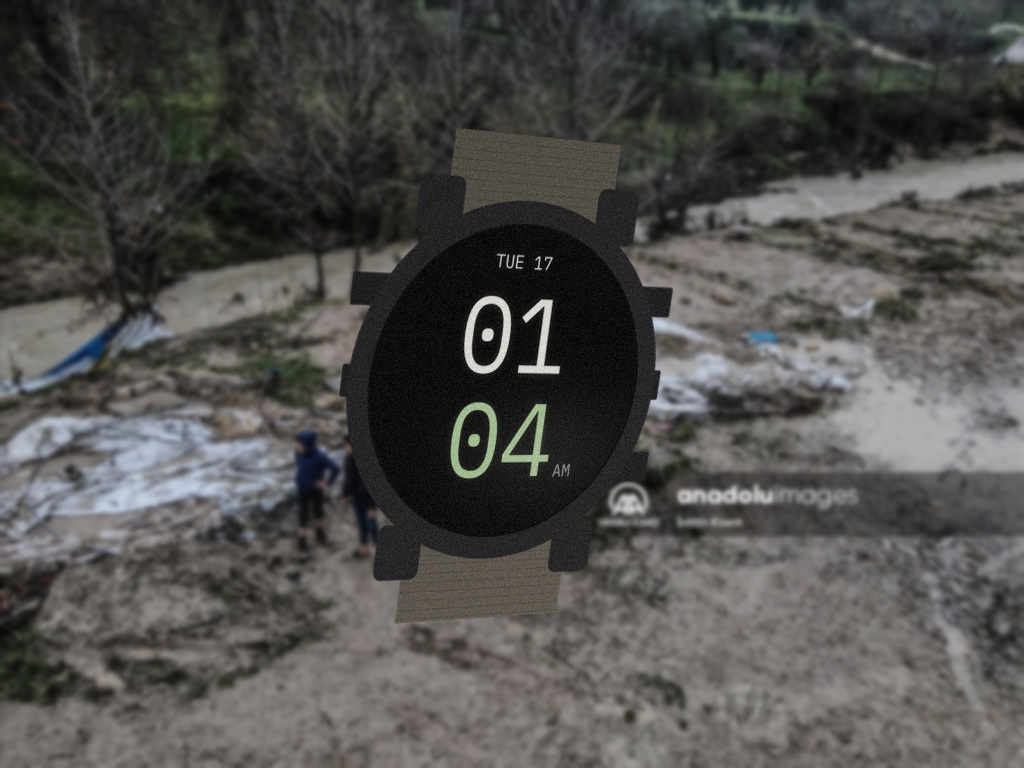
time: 1:04
